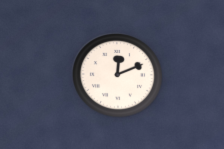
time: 12:11
